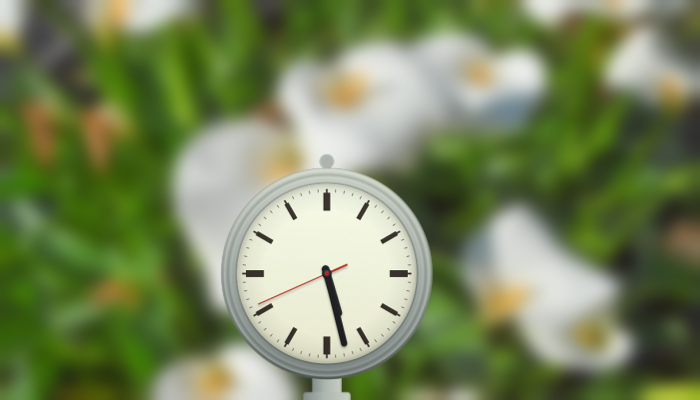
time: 5:27:41
